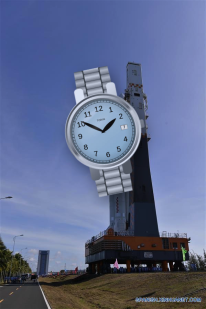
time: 1:51
